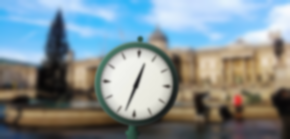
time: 12:33
